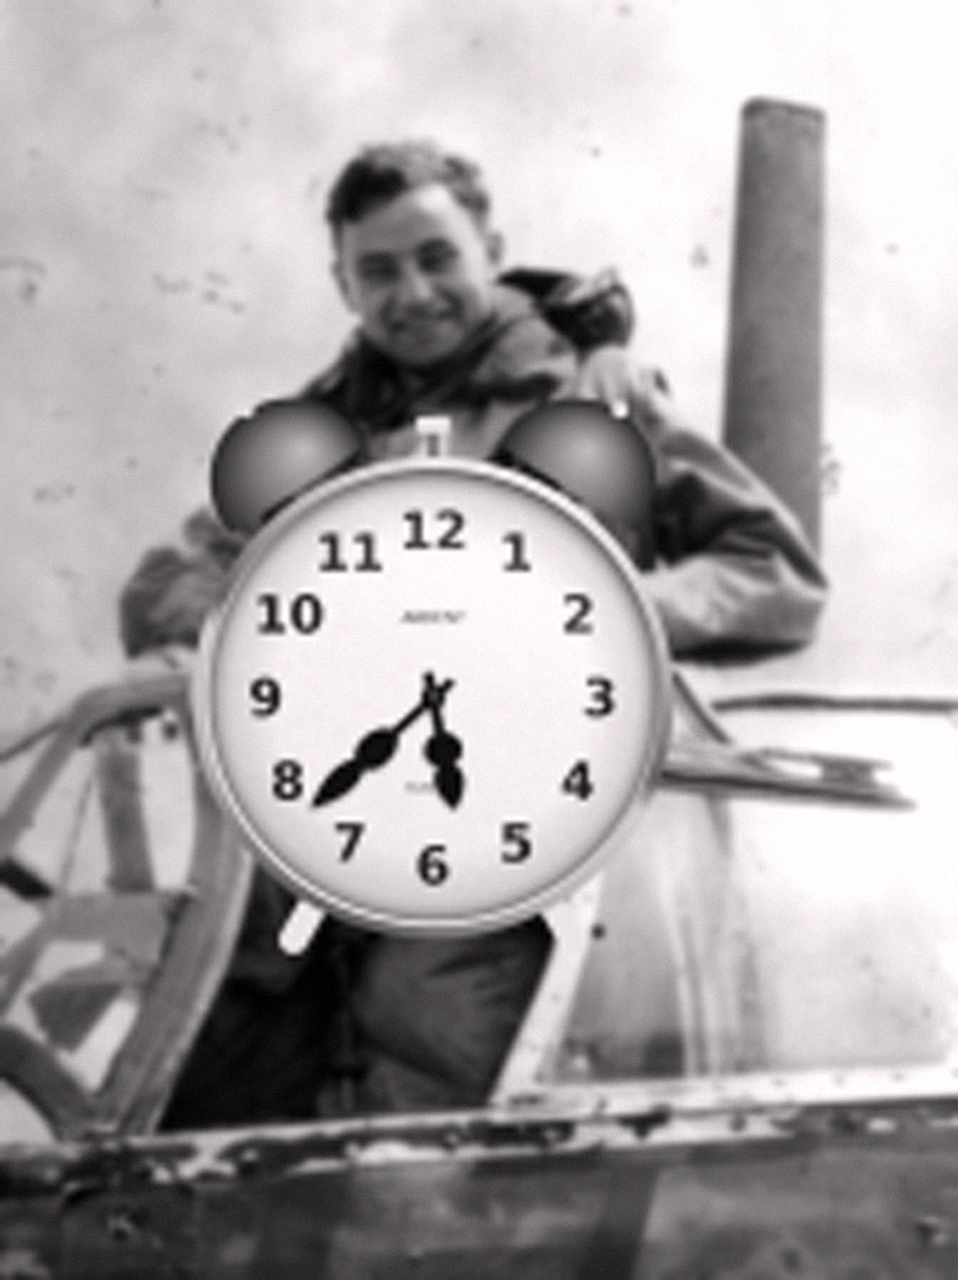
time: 5:38
